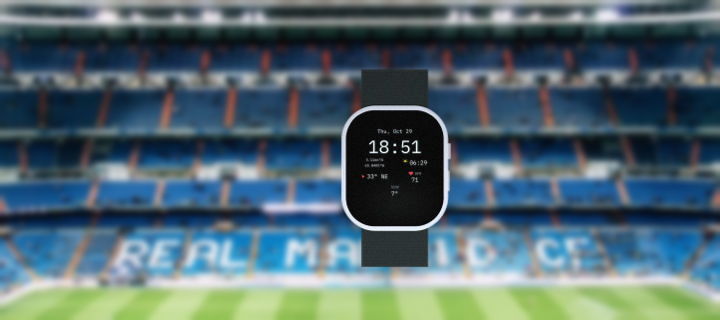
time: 18:51
